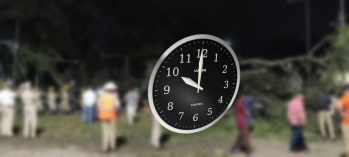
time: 10:00
